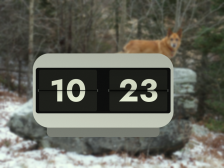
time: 10:23
